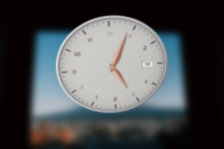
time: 5:04
